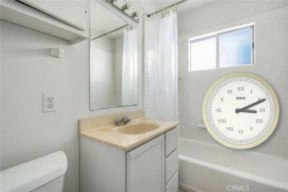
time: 3:11
